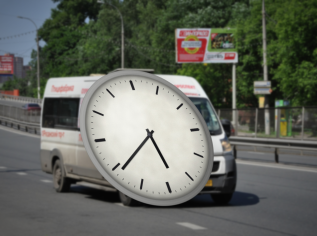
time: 5:39
